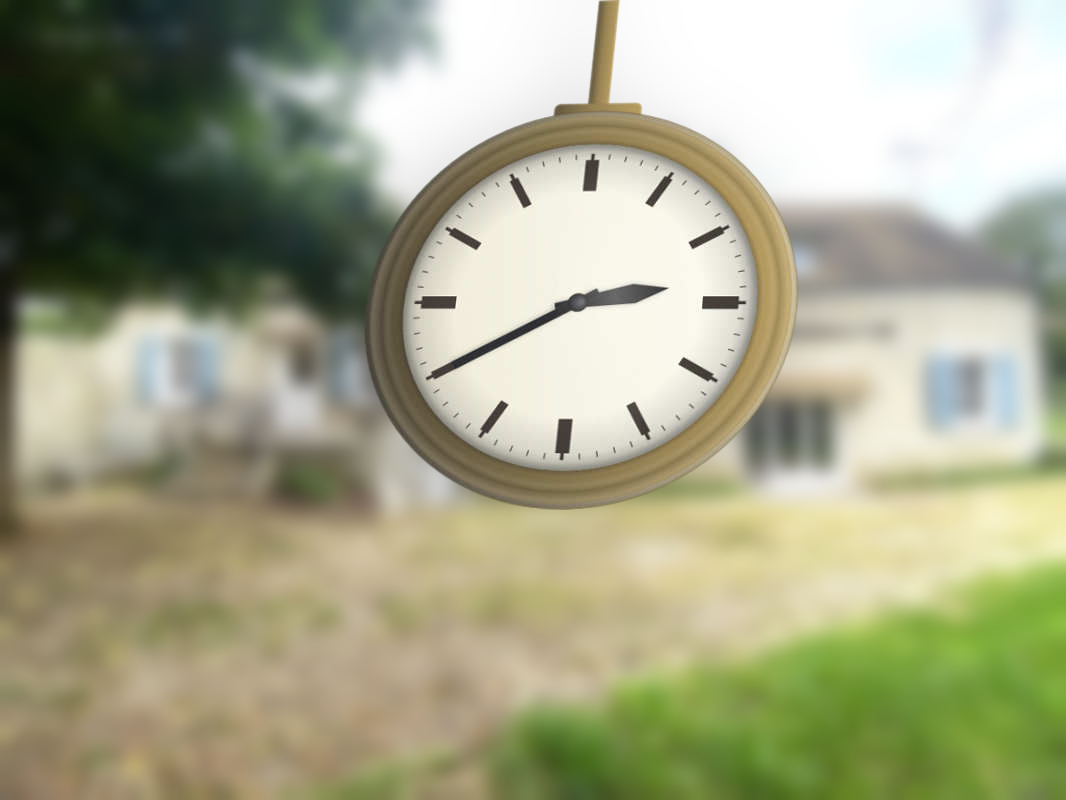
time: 2:40
